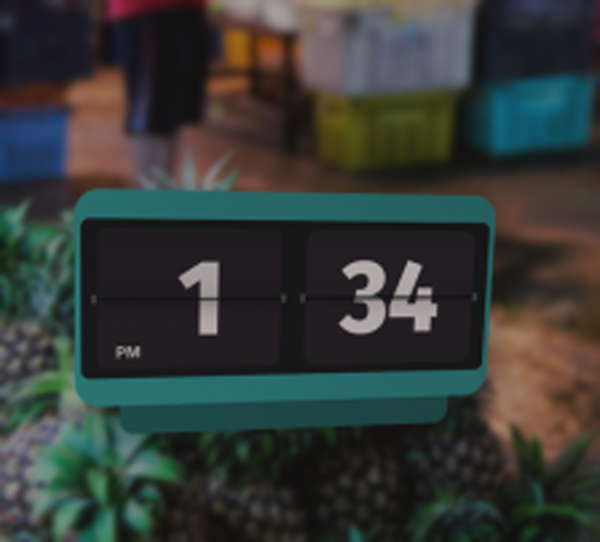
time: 1:34
